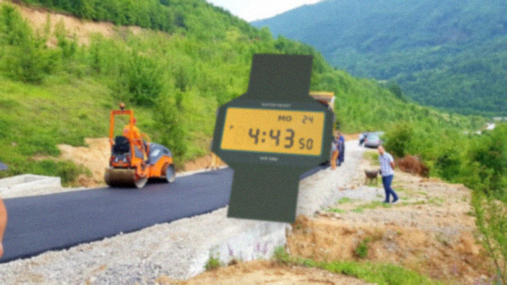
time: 4:43:50
